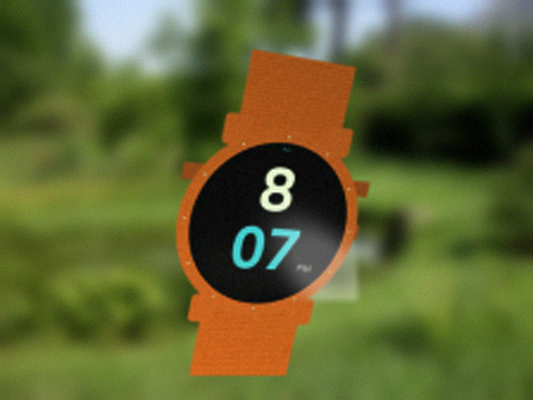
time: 8:07
